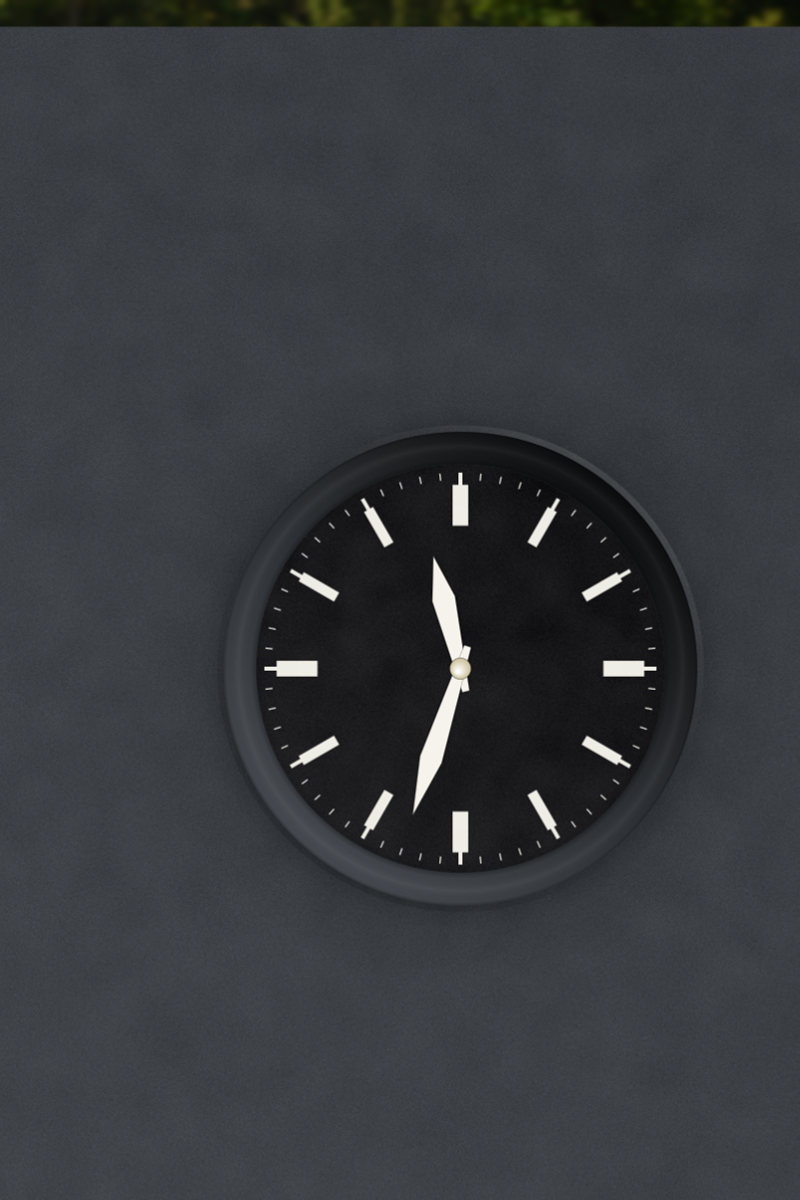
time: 11:33
